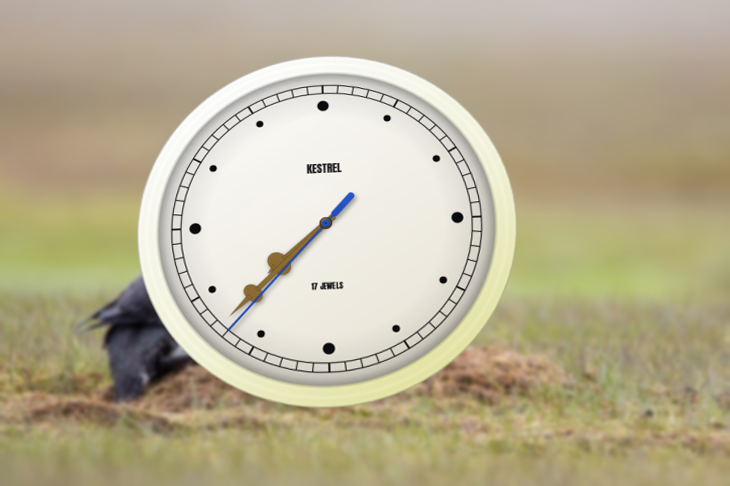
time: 7:37:37
